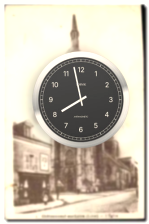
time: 7:58
